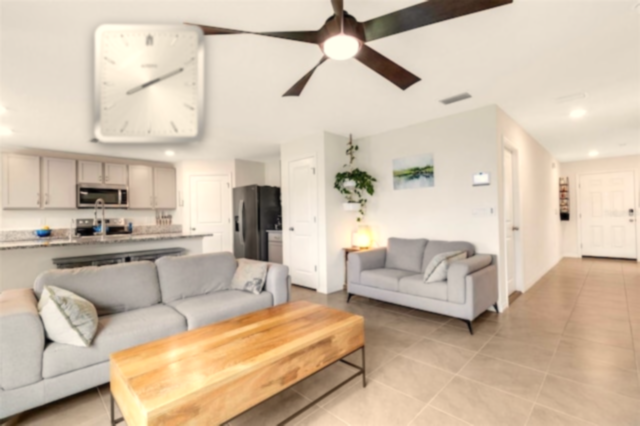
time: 8:11
